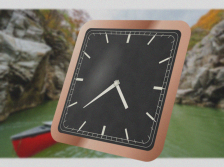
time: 4:38
